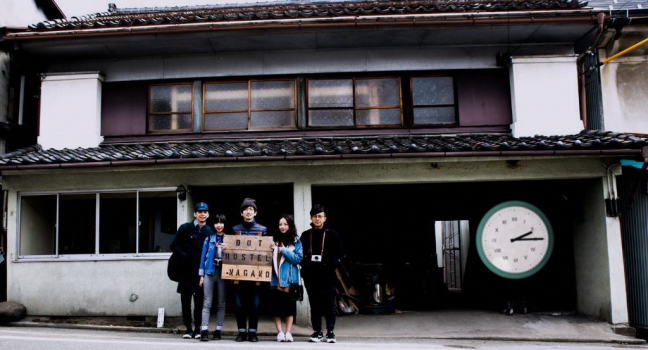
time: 2:15
